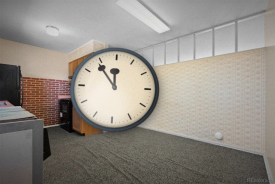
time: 11:54
